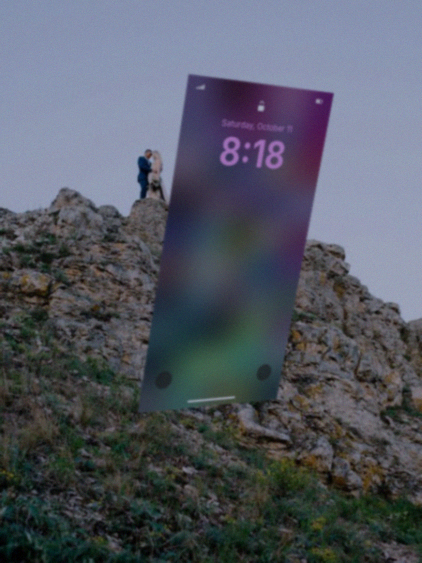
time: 8:18
